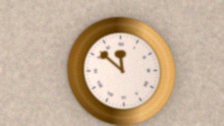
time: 11:52
